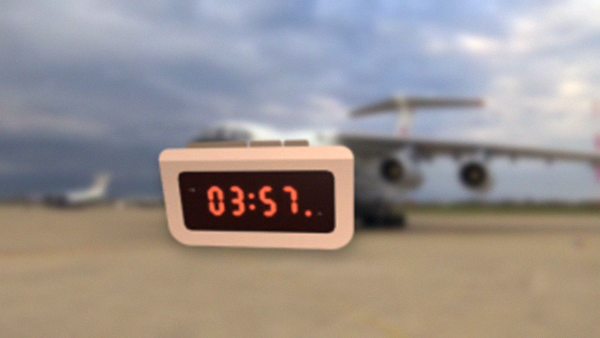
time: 3:57
